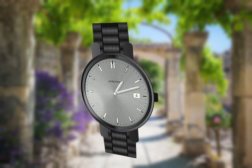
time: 1:12
